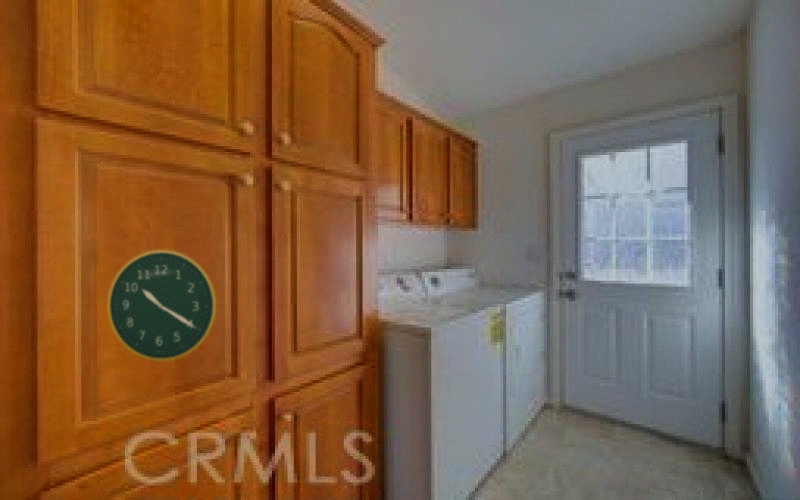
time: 10:20
